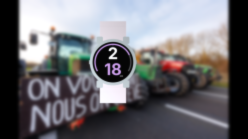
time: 2:18
